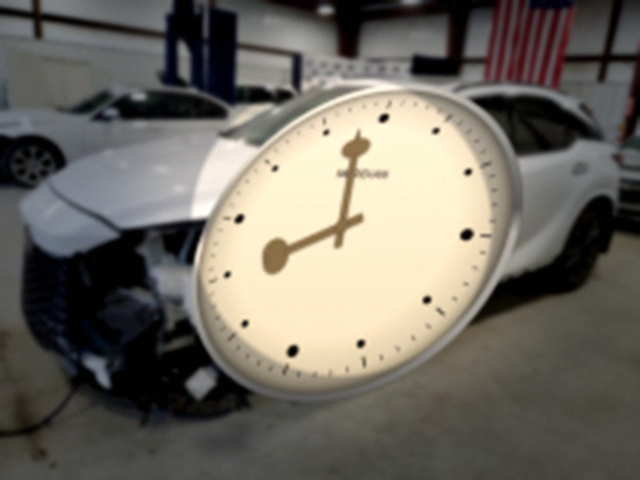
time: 7:58
